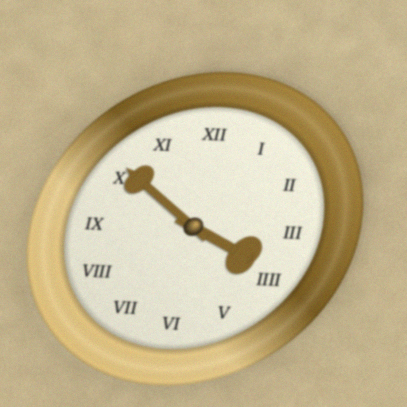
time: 3:51
